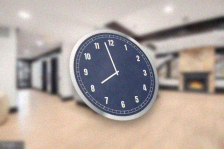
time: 7:58
